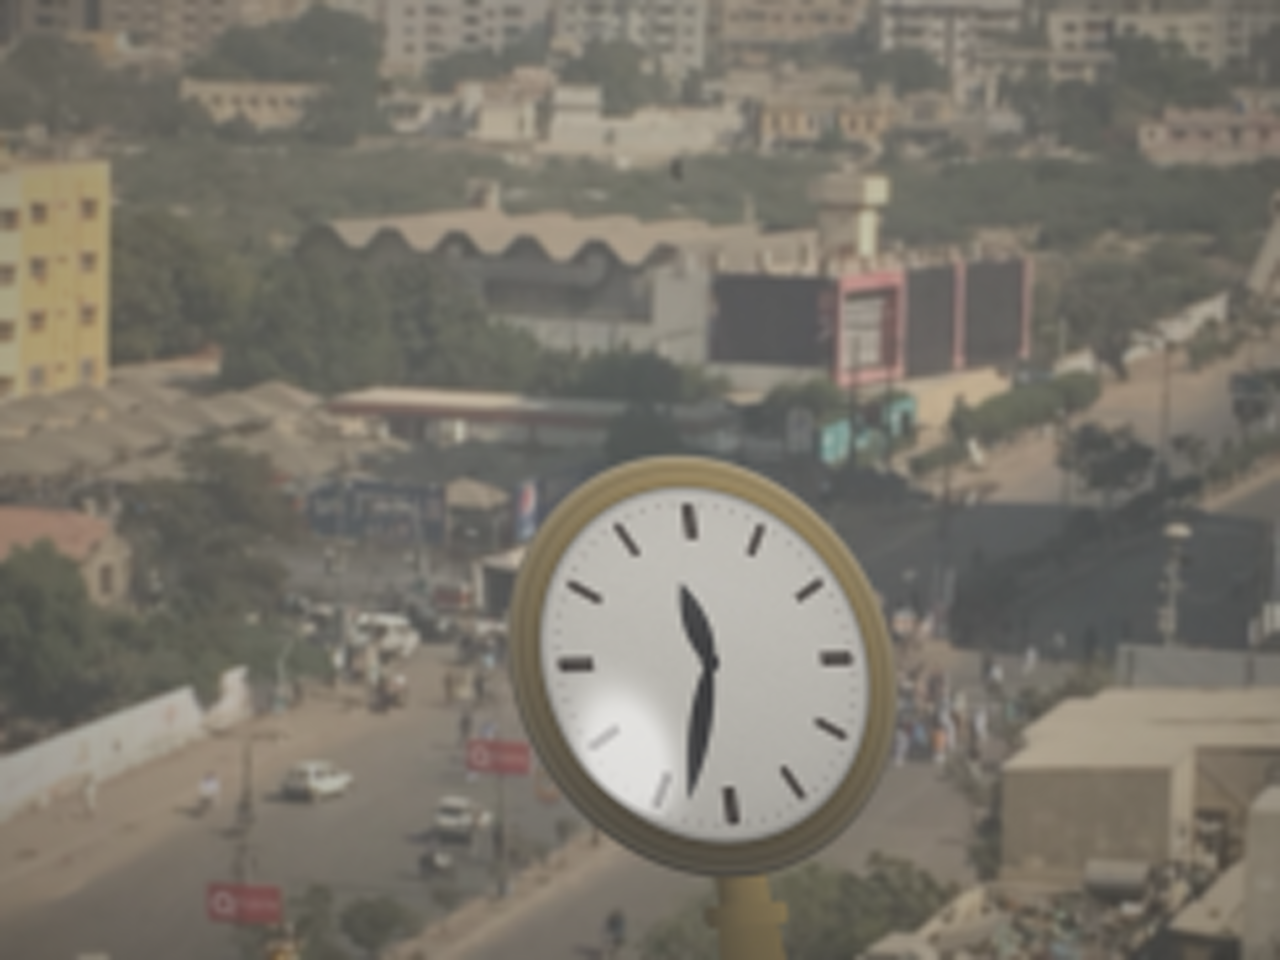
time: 11:33
